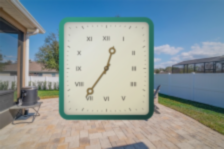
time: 12:36
